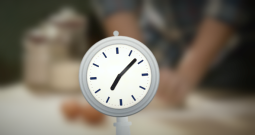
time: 7:08
